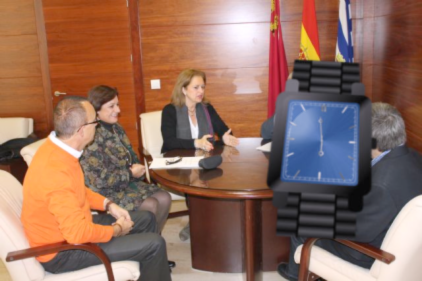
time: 5:59
